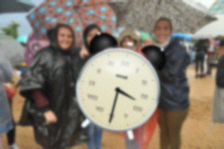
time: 3:30
